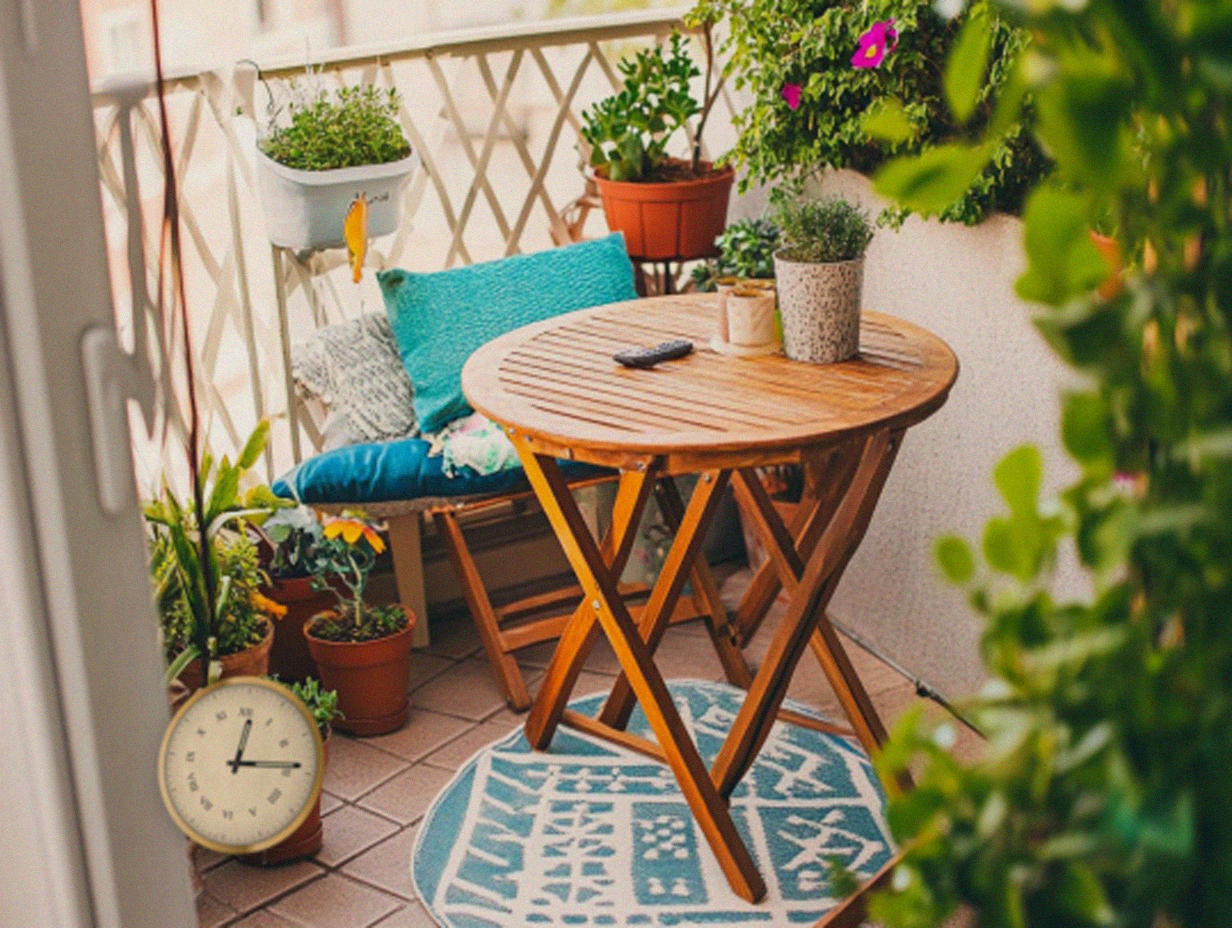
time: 12:14
